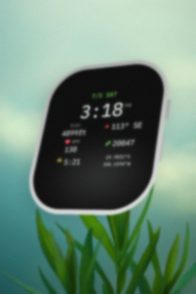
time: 3:18
